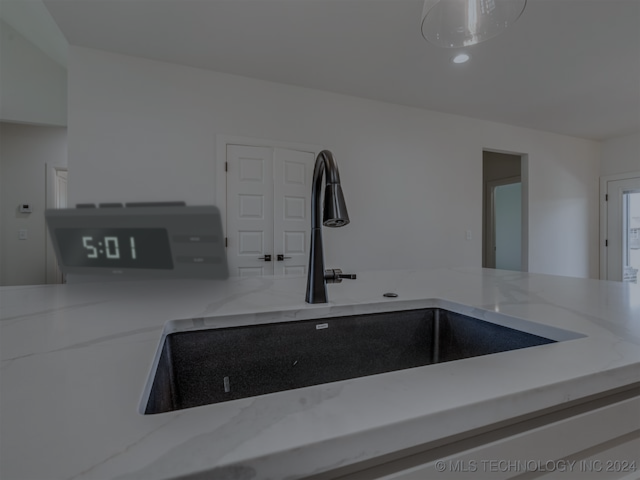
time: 5:01
